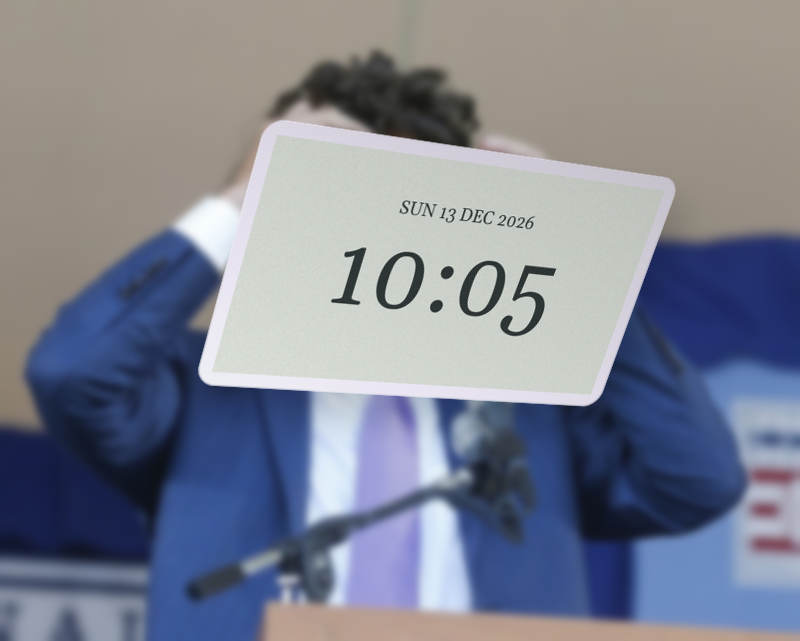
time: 10:05
